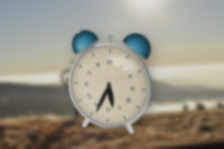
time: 5:34
